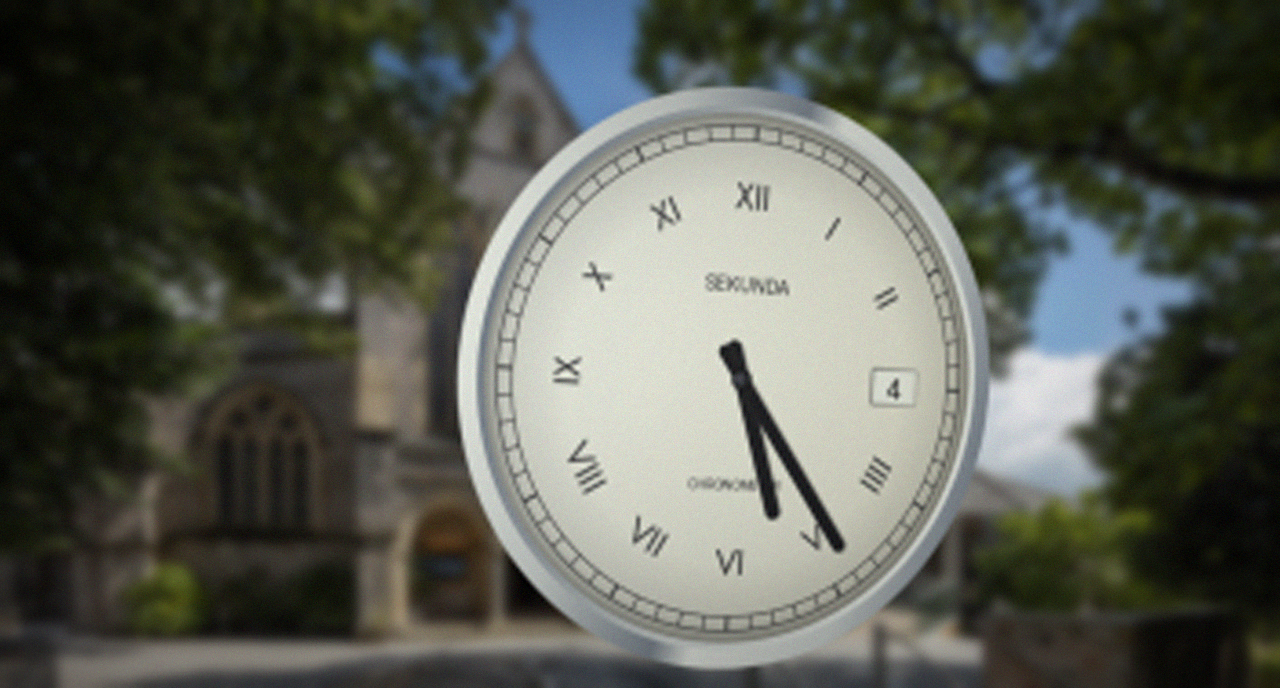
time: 5:24
